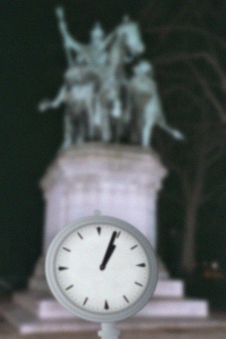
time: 1:04
